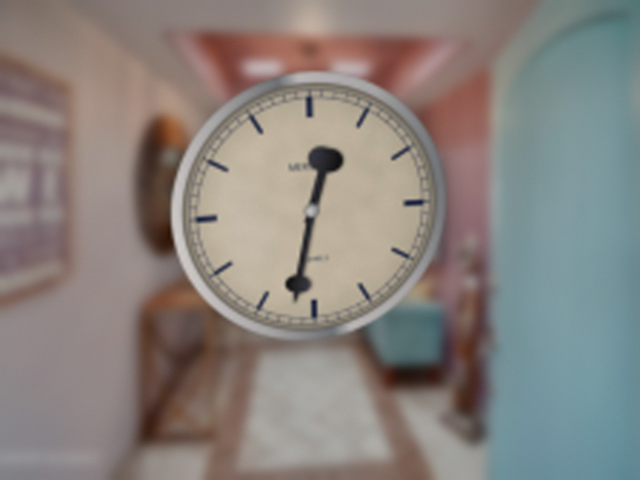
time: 12:32
